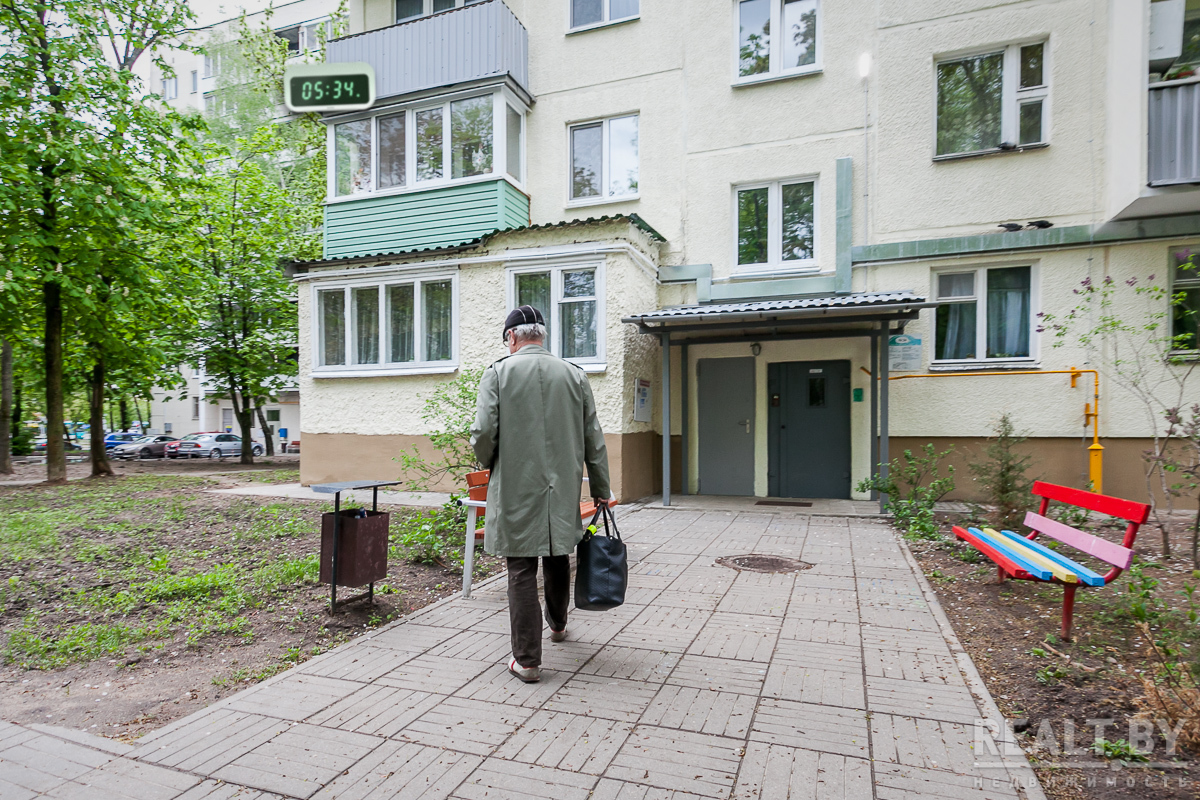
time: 5:34
